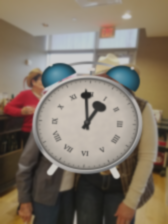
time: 12:59
